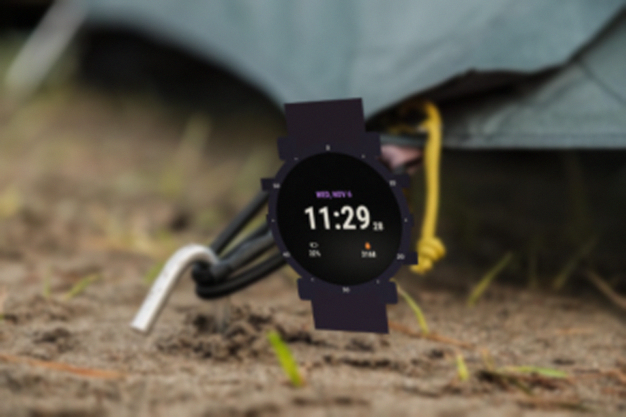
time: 11:29
